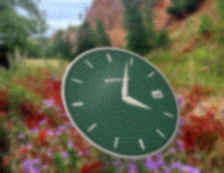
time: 4:04
